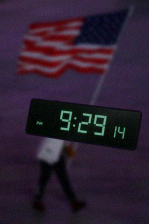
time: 9:29:14
